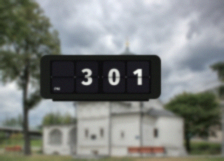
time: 3:01
